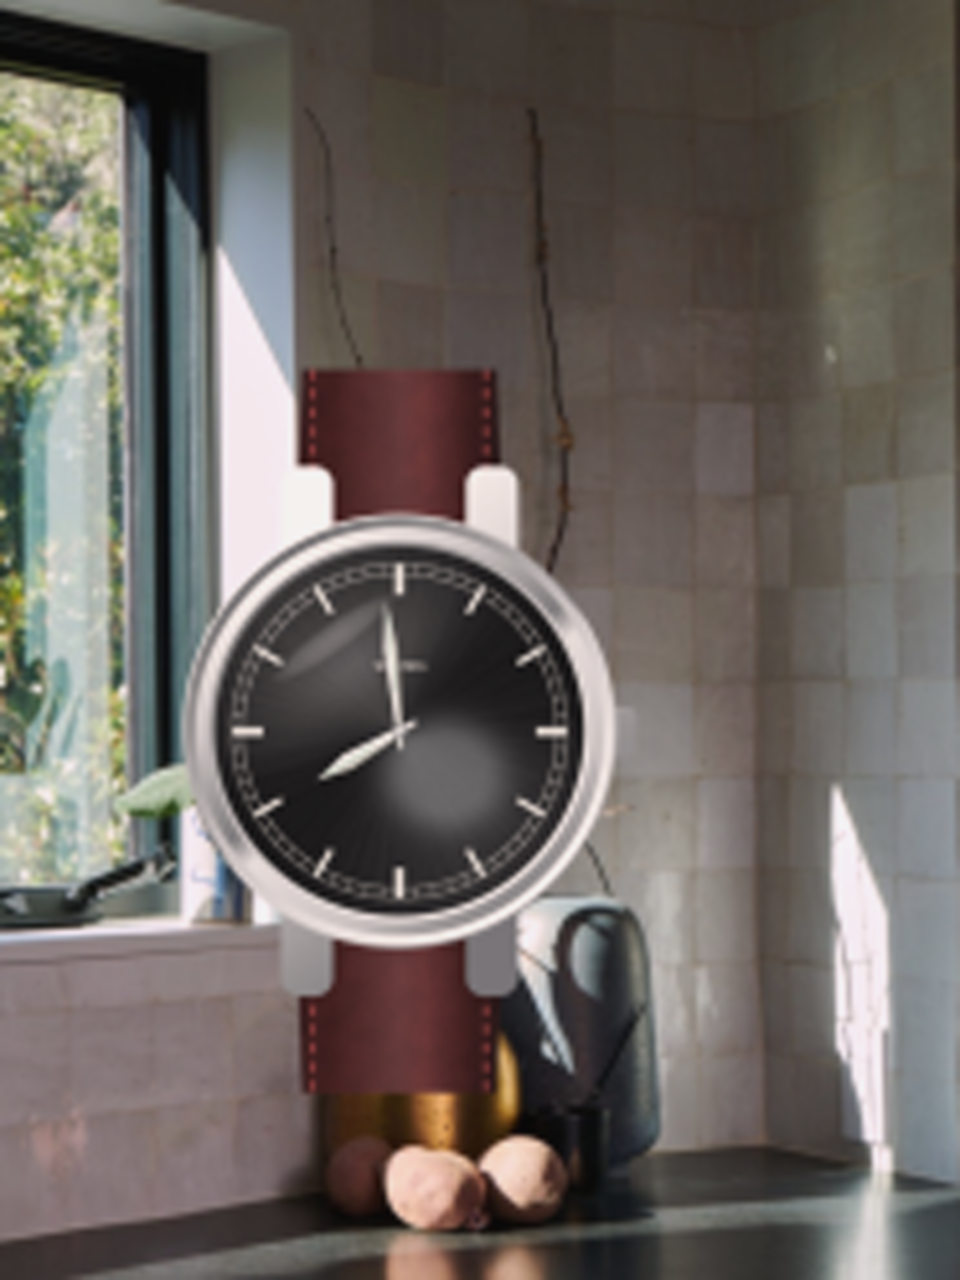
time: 7:59
